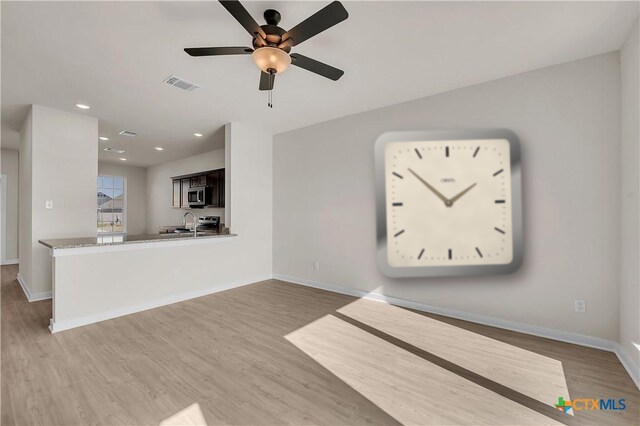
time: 1:52
